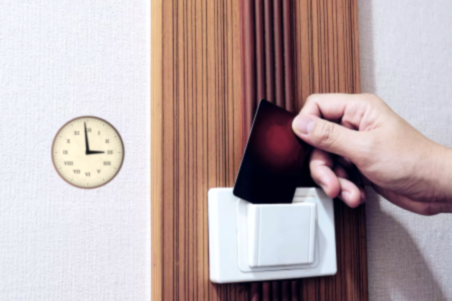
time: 2:59
